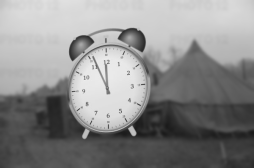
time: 11:56
